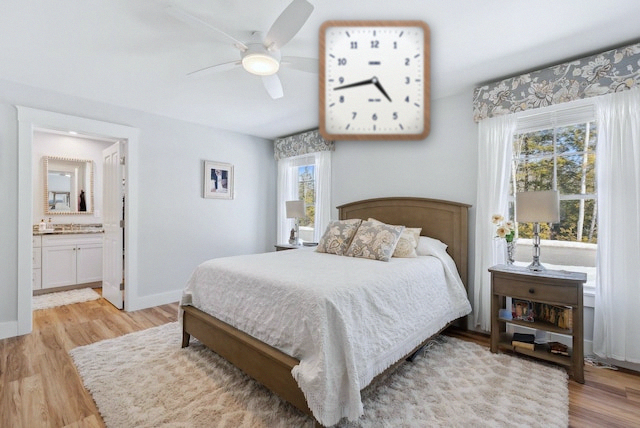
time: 4:43
